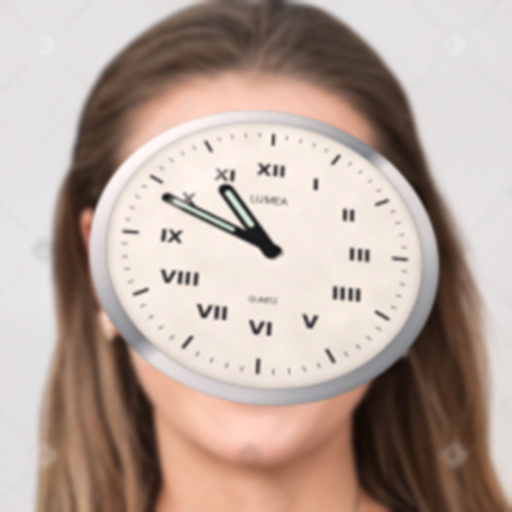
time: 10:49
